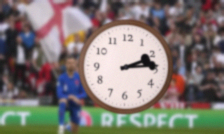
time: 2:14
